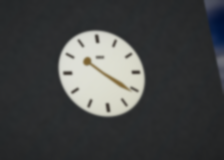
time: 10:21
